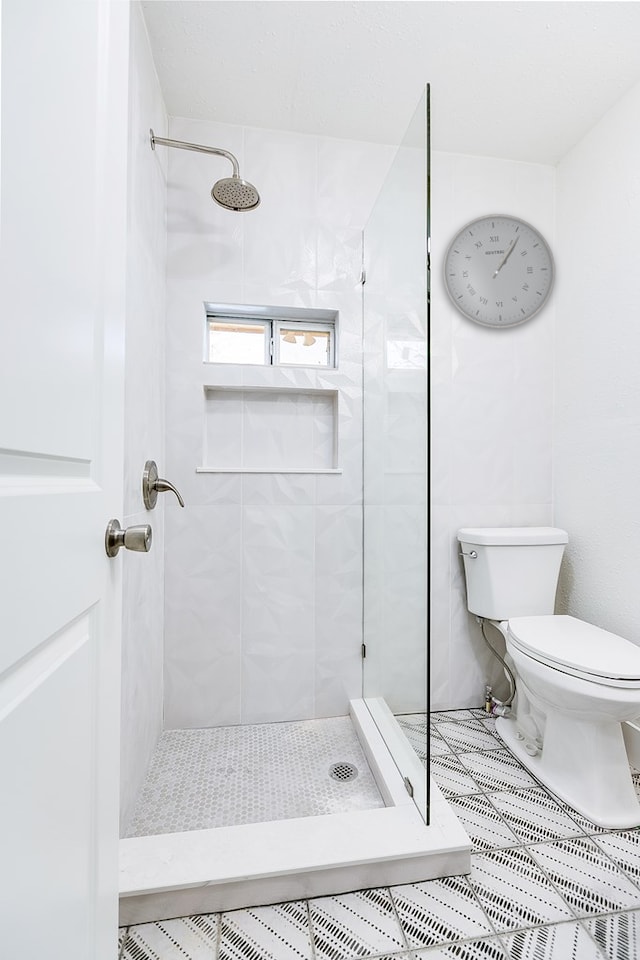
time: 1:06
